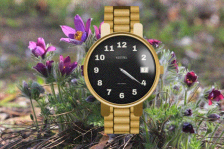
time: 4:21
